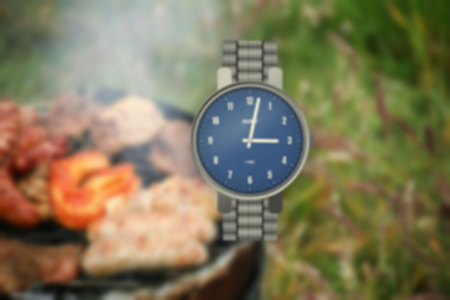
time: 3:02
